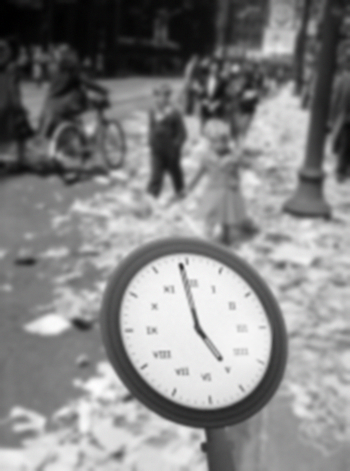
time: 4:59
